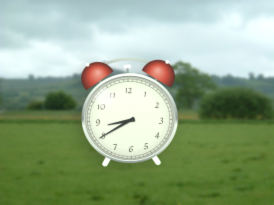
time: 8:40
